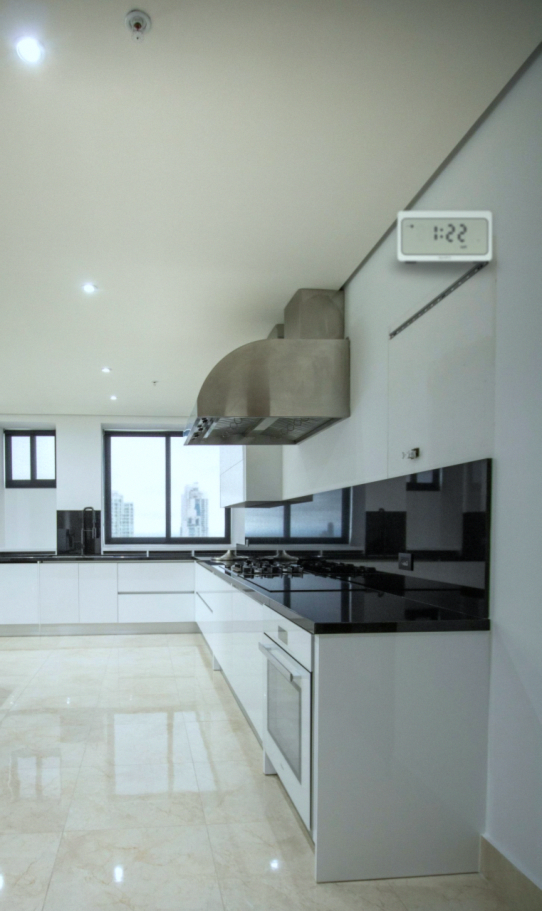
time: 1:22
